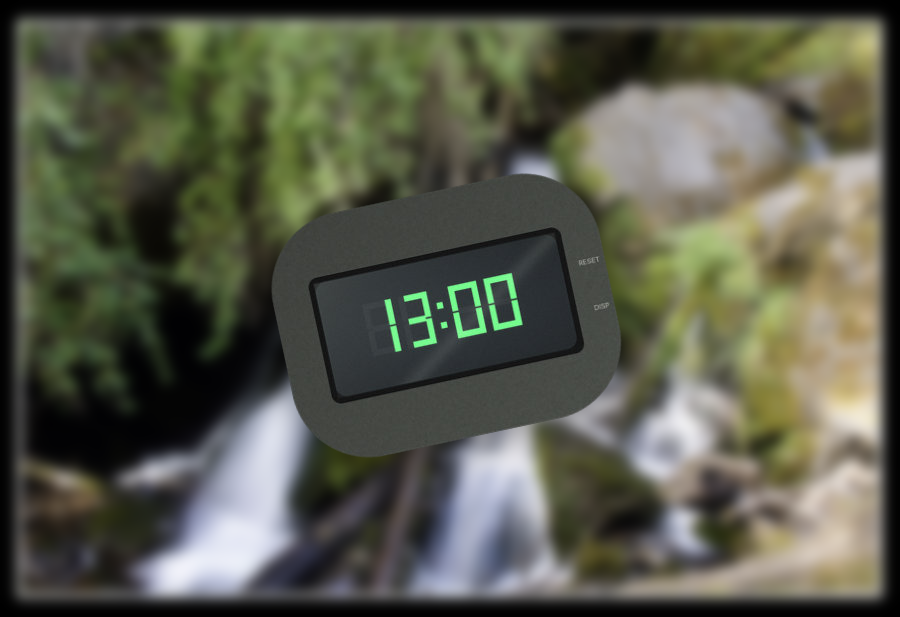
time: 13:00
